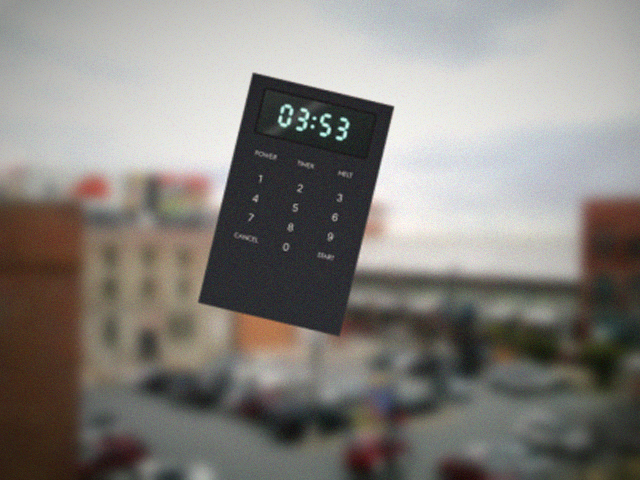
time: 3:53
